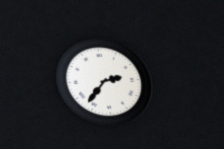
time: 2:37
